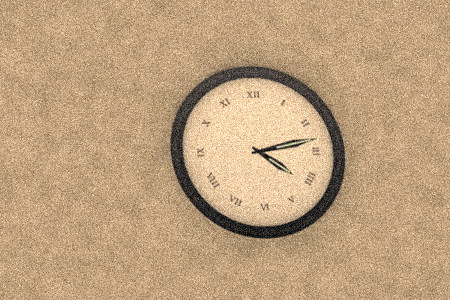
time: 4:13
